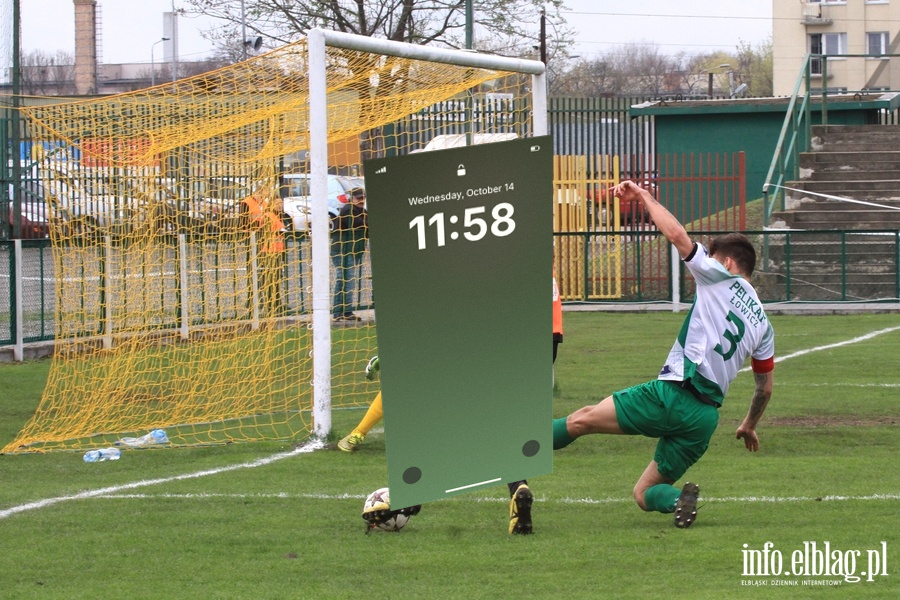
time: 11:58
